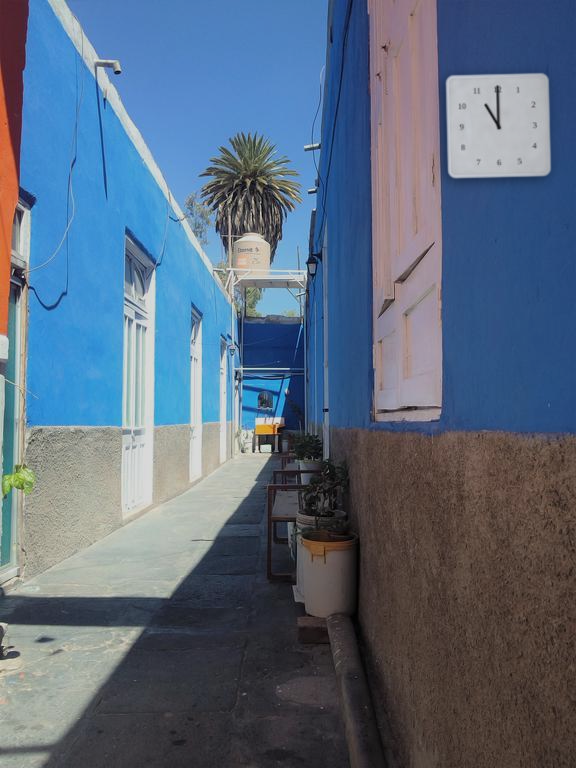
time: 11:00
